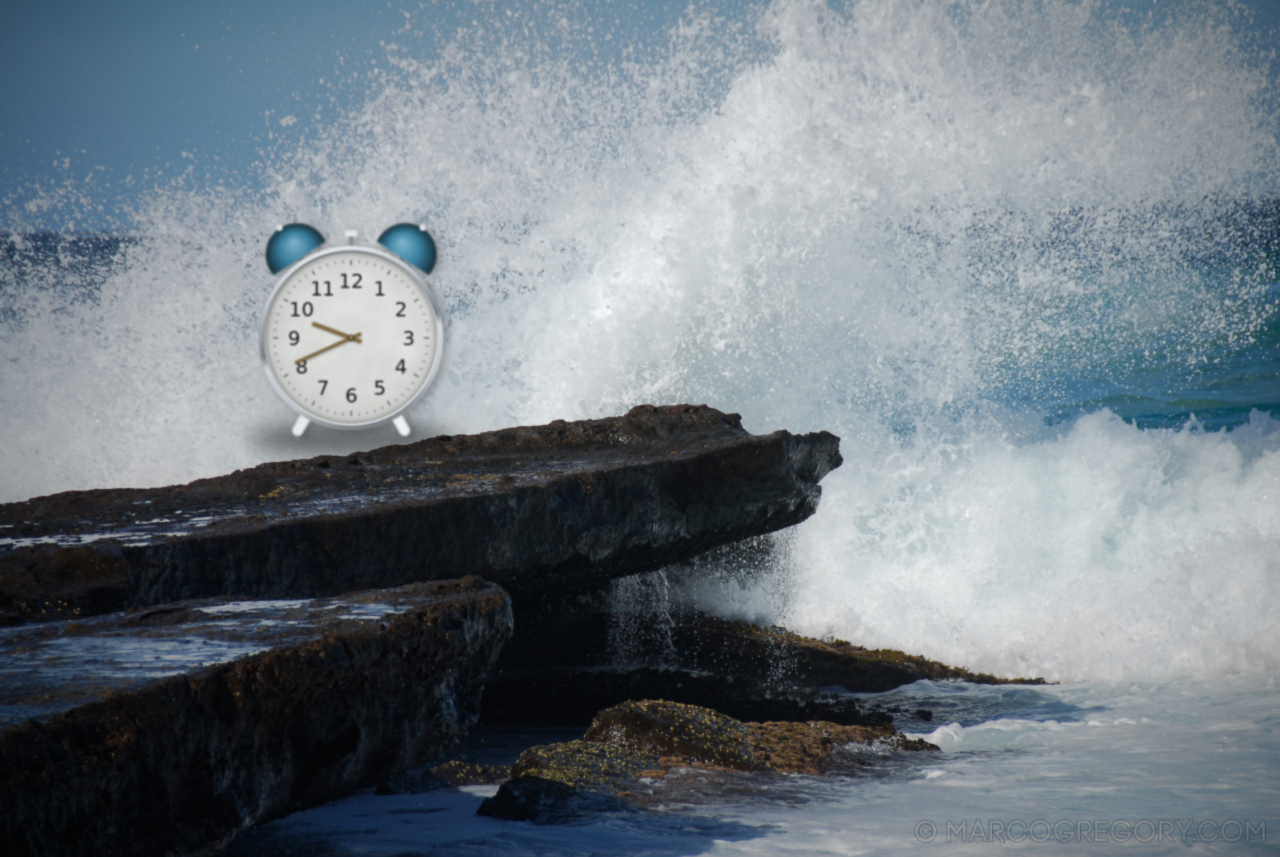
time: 9:41
